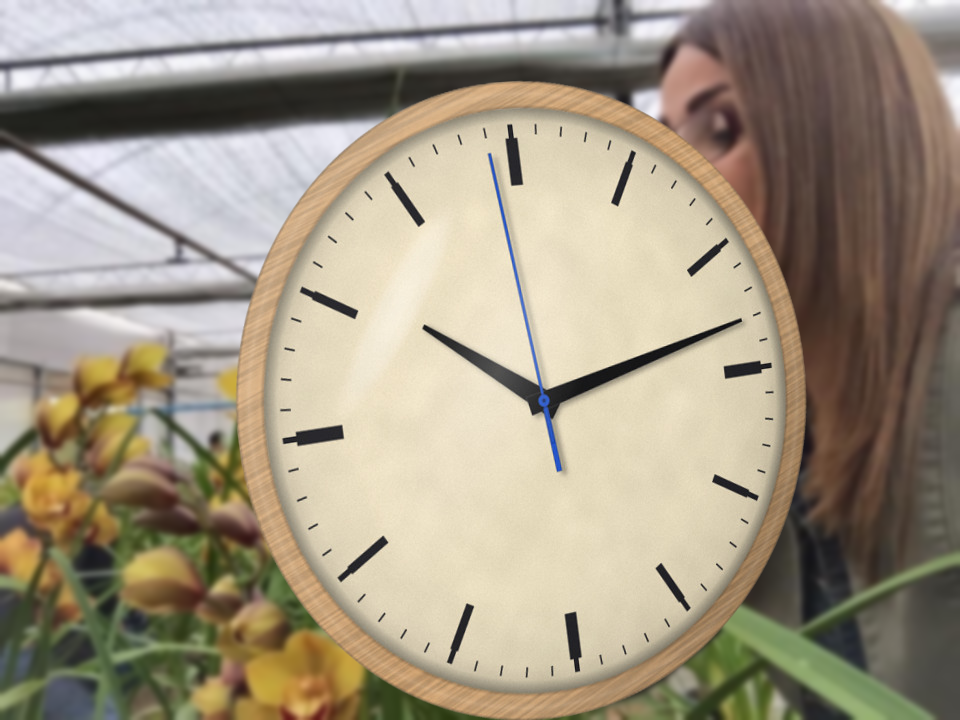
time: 10:12:59
